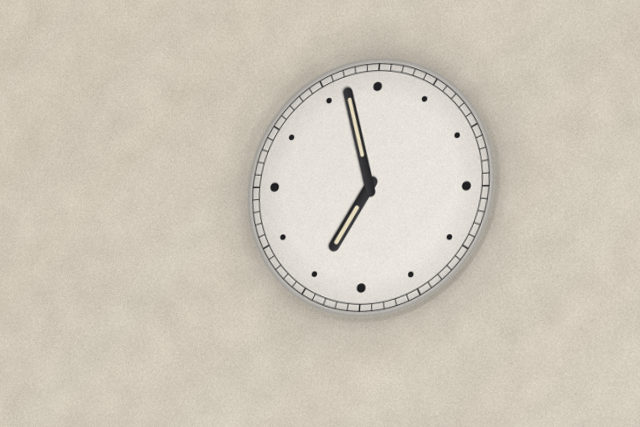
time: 6:57
